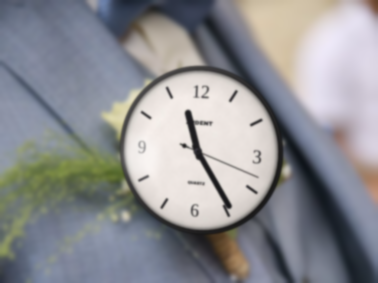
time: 11:24:18
